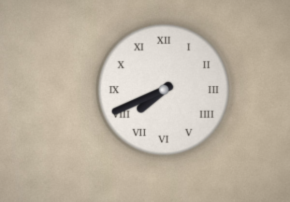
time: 7:41
